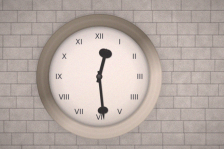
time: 12:29
